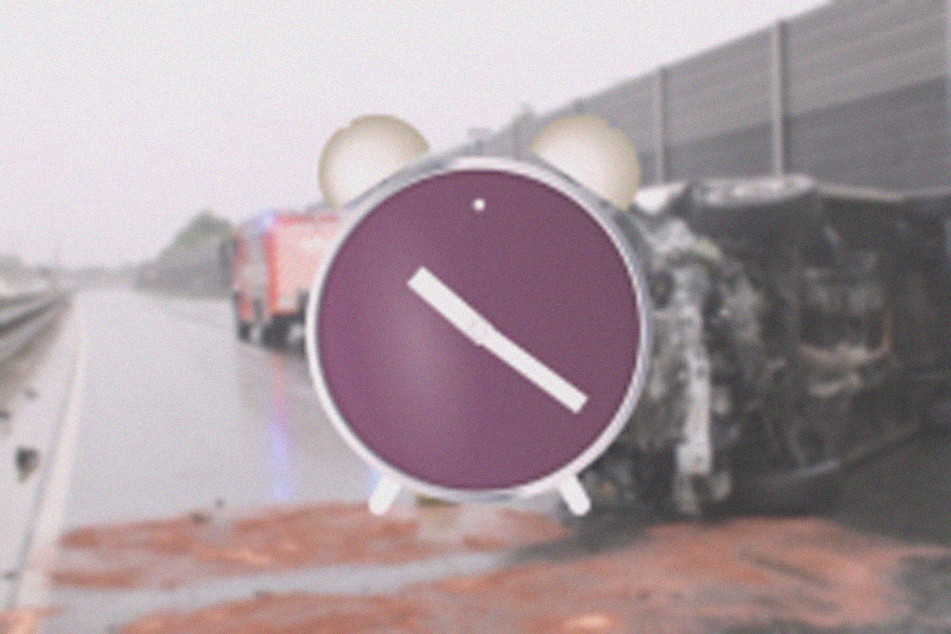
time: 10:21
